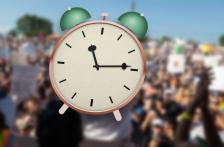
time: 11:14
